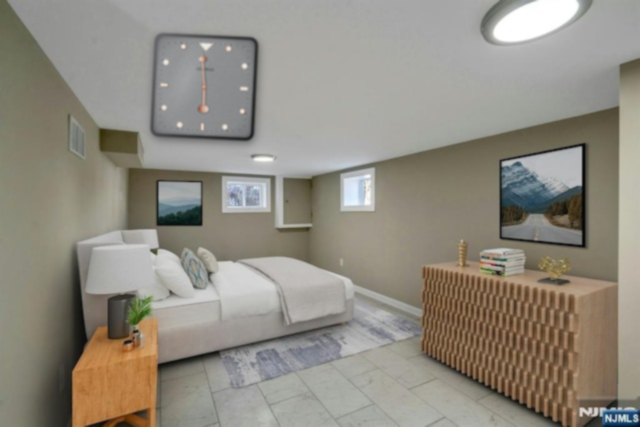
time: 5:59
